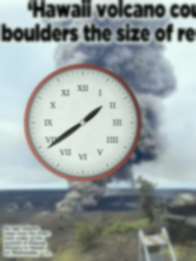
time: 1:39
